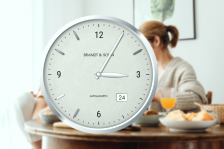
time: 3:05
